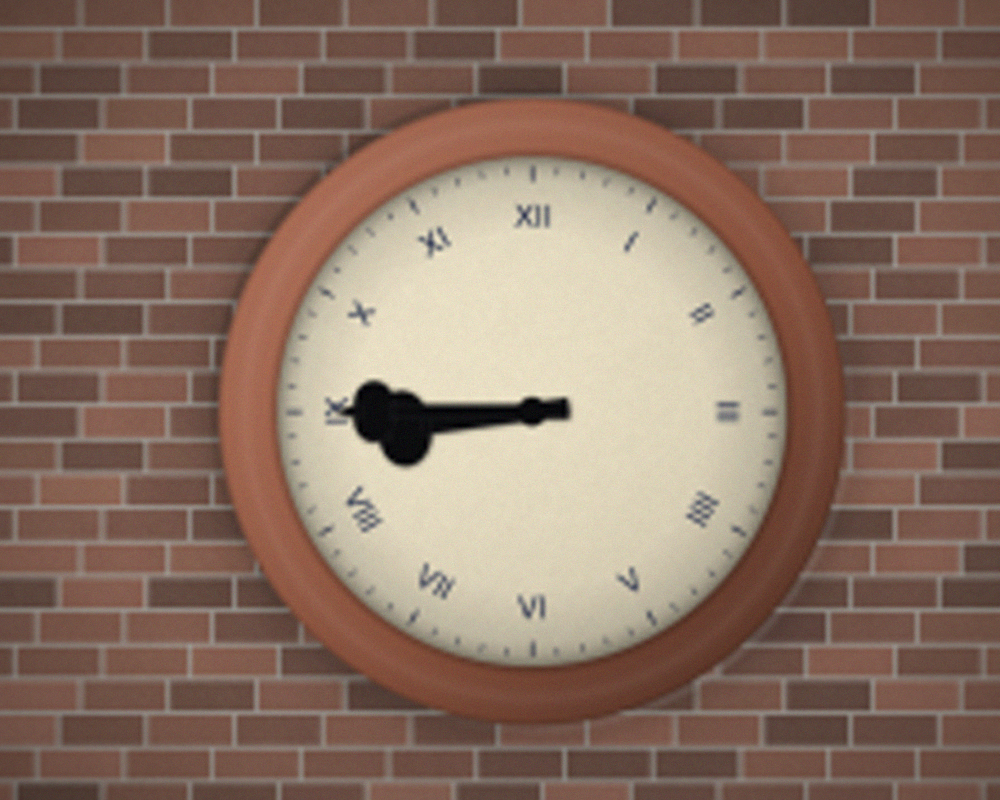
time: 8:45
